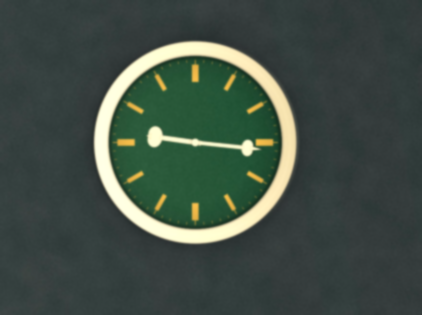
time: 9:16
